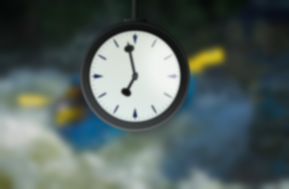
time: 6:58
